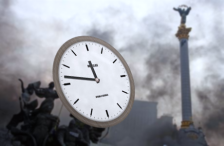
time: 11:47
